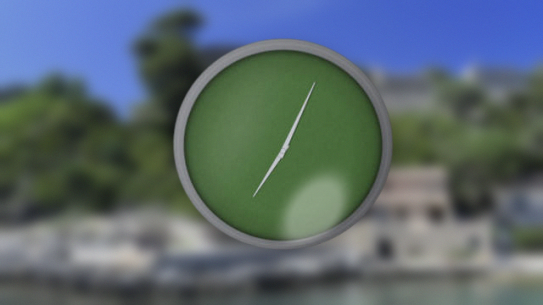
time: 7:04
